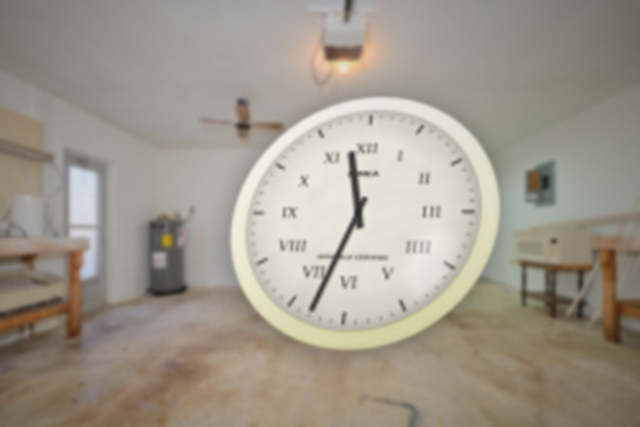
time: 11:33
